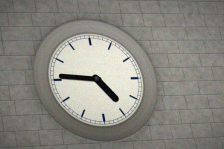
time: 4:46
